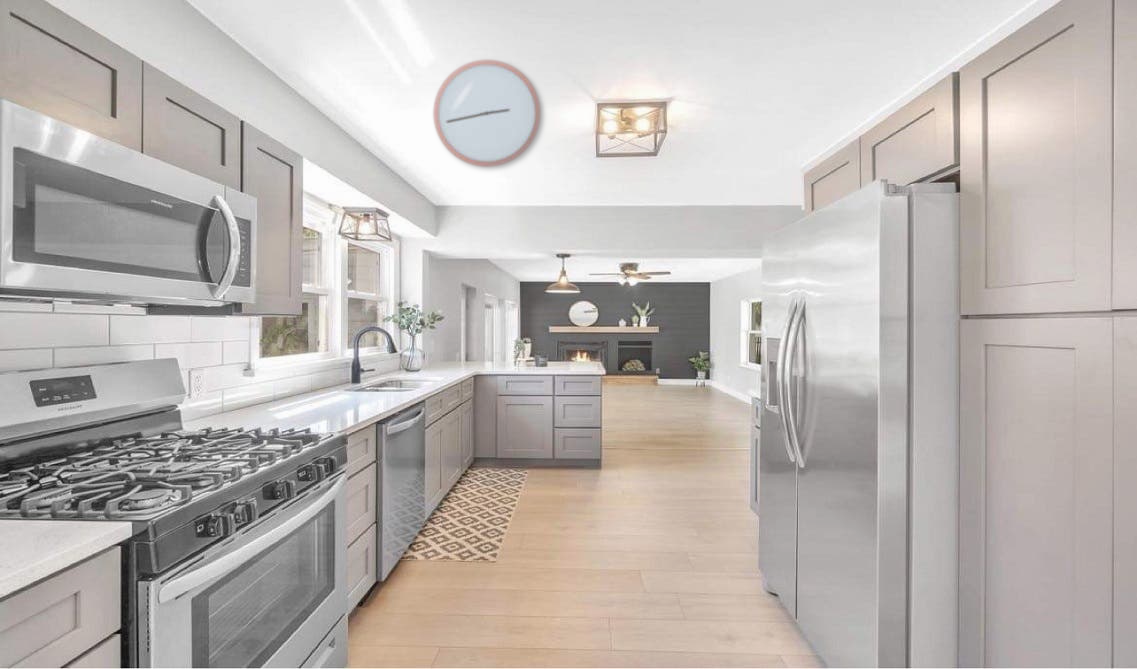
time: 2:43
